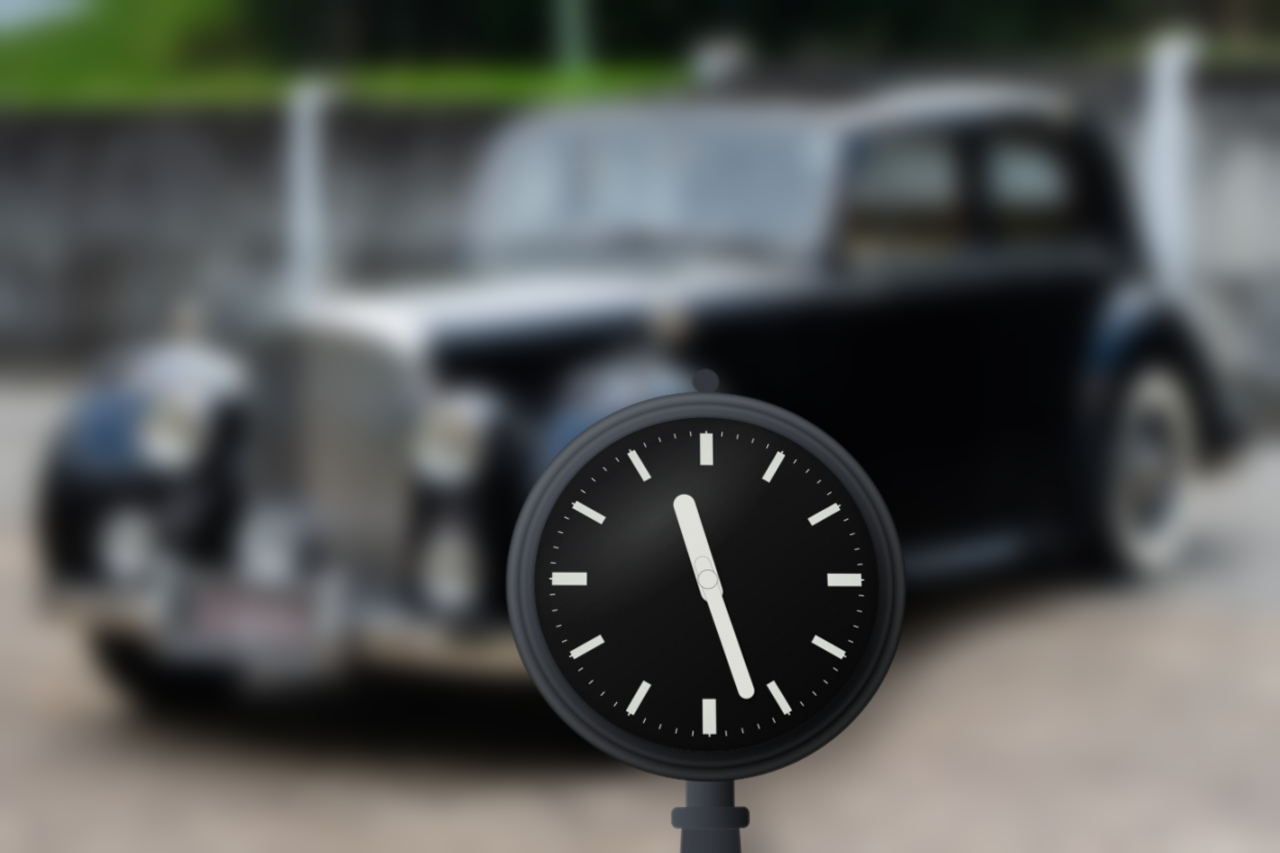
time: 11:27
